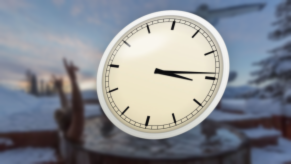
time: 3:14
